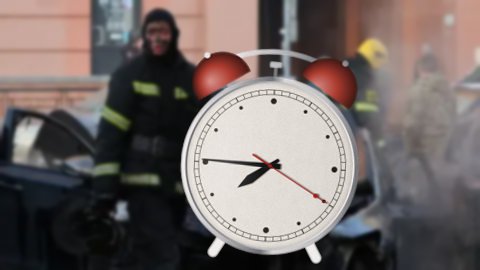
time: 7:45:20
